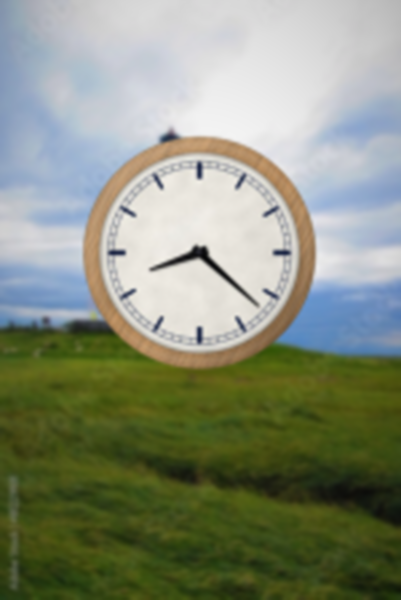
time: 8:22
